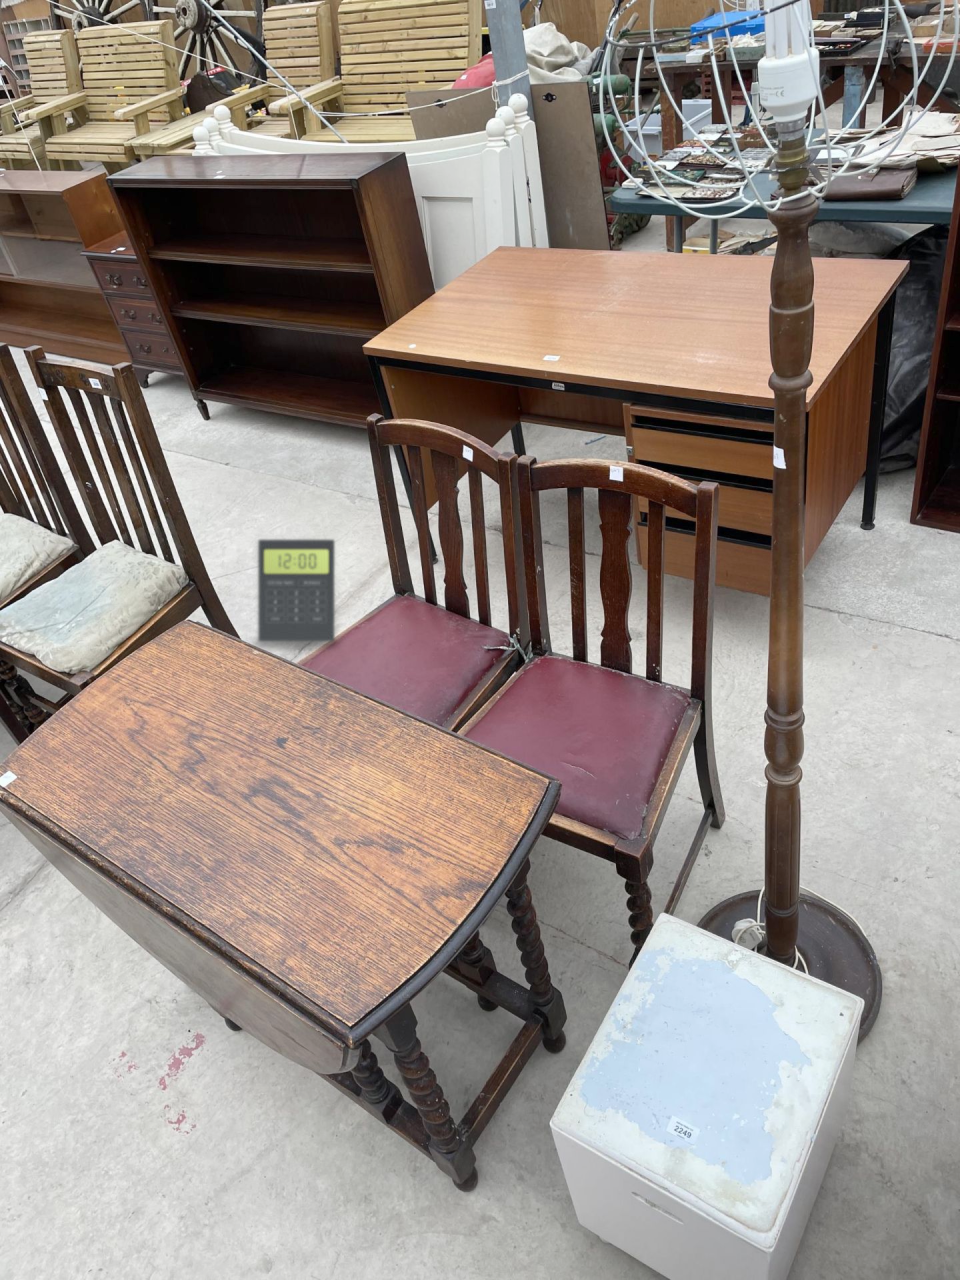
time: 12:00
